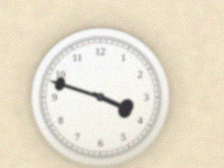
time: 3:48
